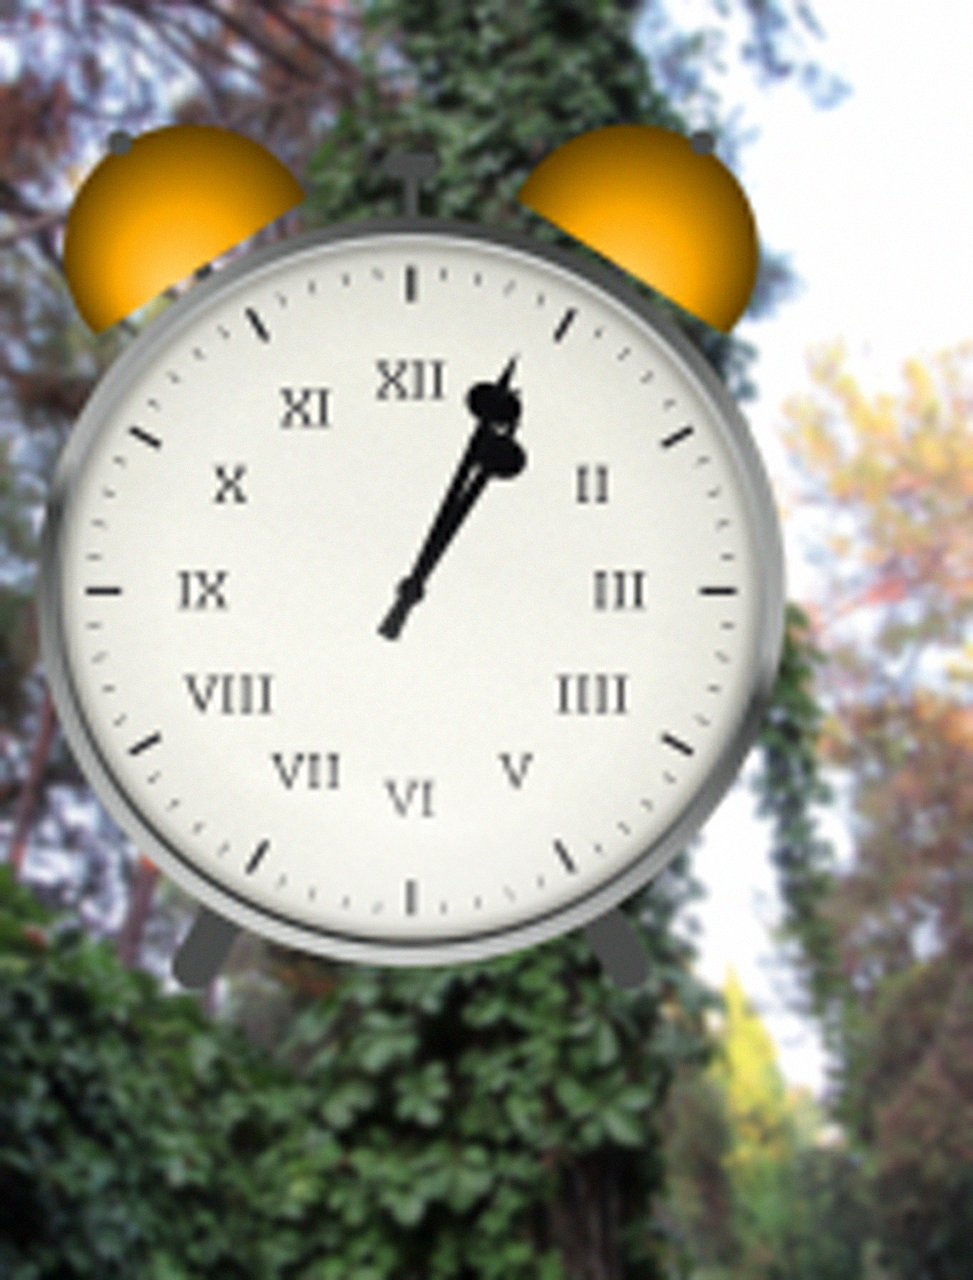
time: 1:04
